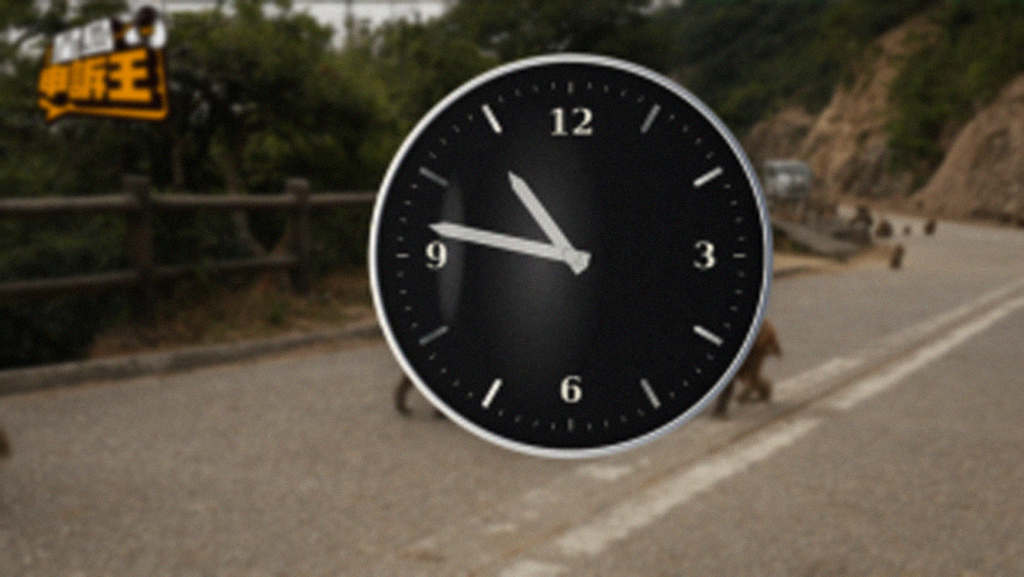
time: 10:47
